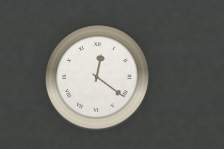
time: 12:21
